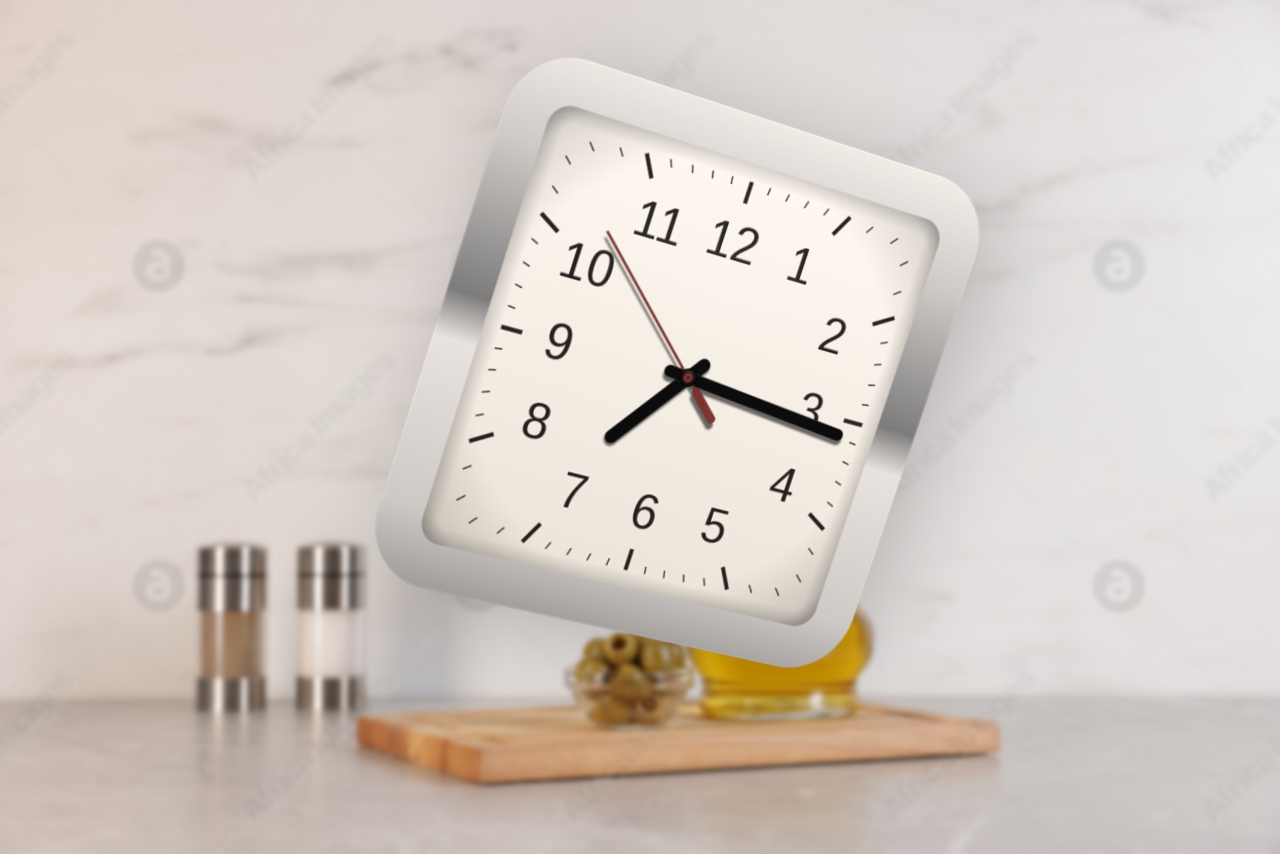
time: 7:15:52
